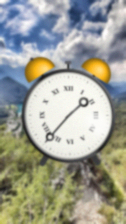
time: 1:37
